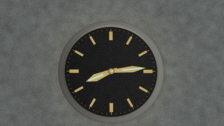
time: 8:14
